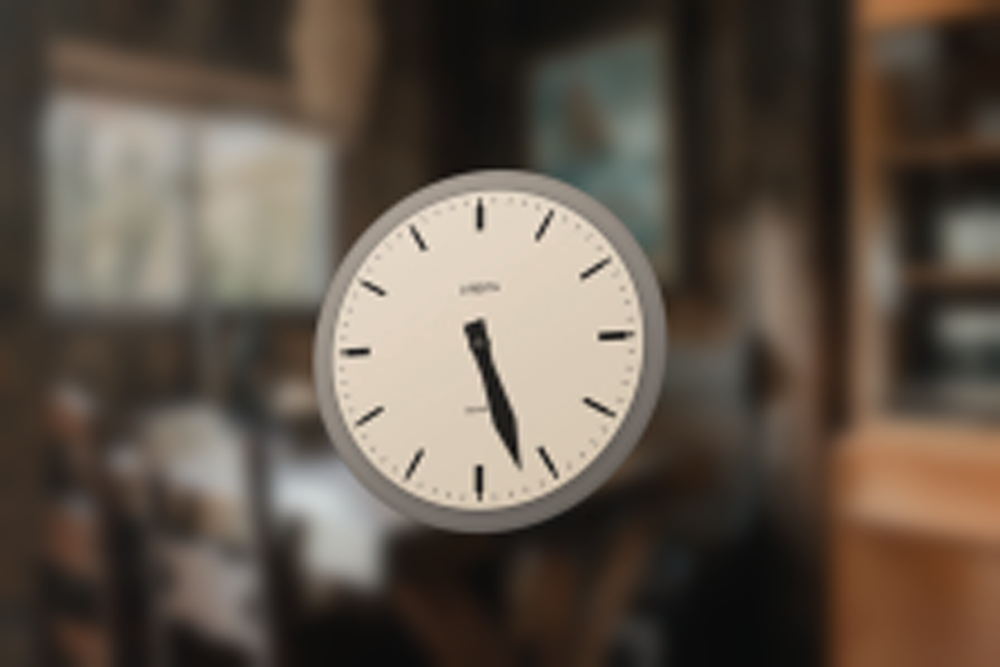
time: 5:27
